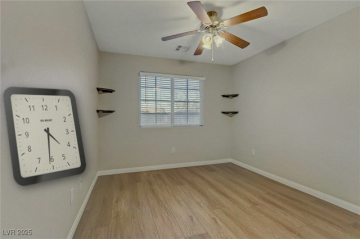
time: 4:31
